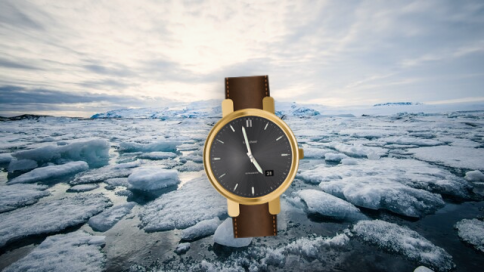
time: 4:58
